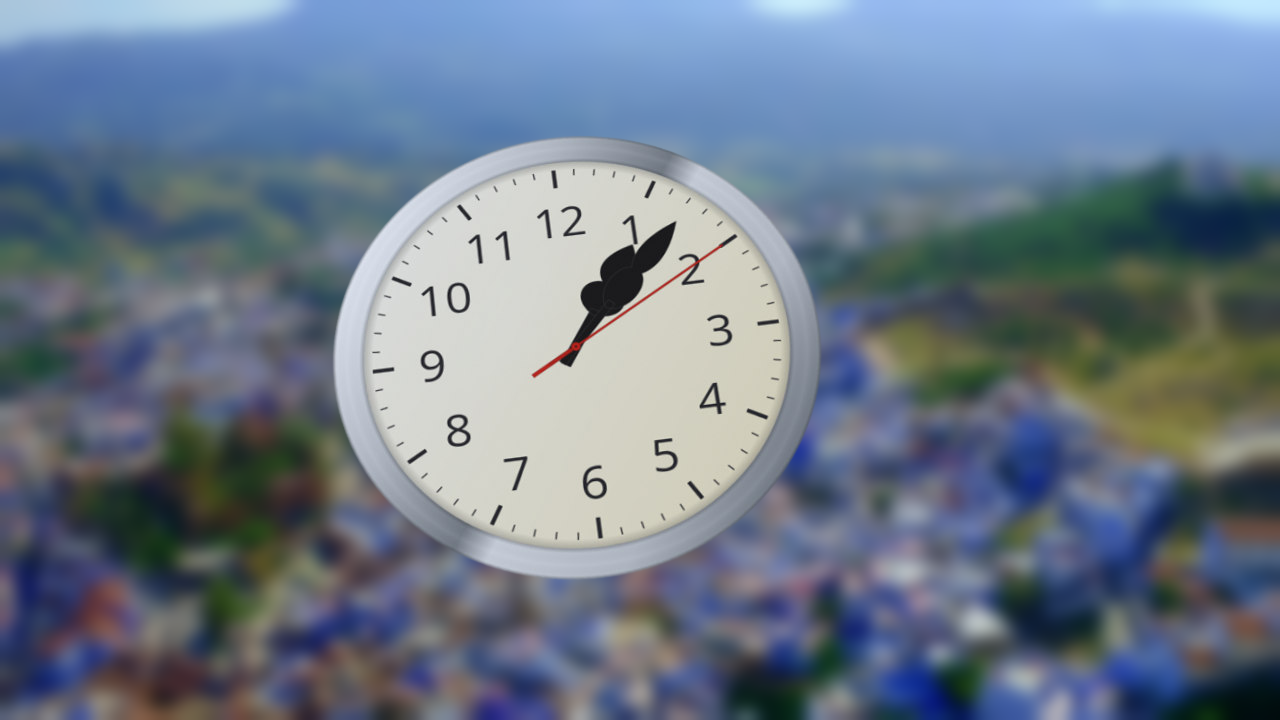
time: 1:07:10
